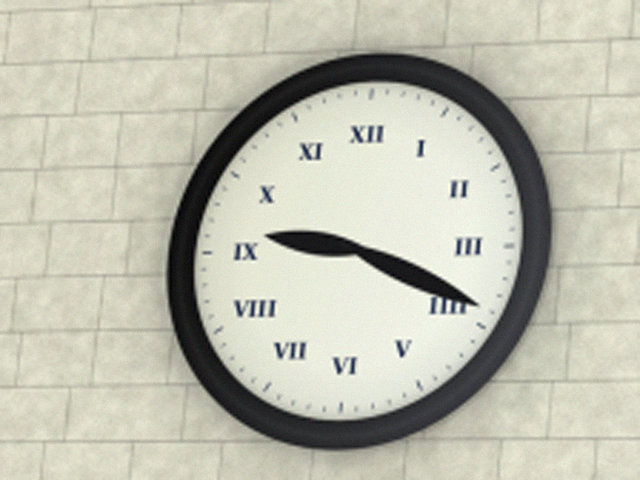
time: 9:19
